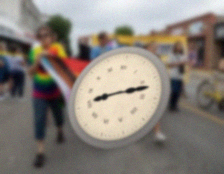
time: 8:12
